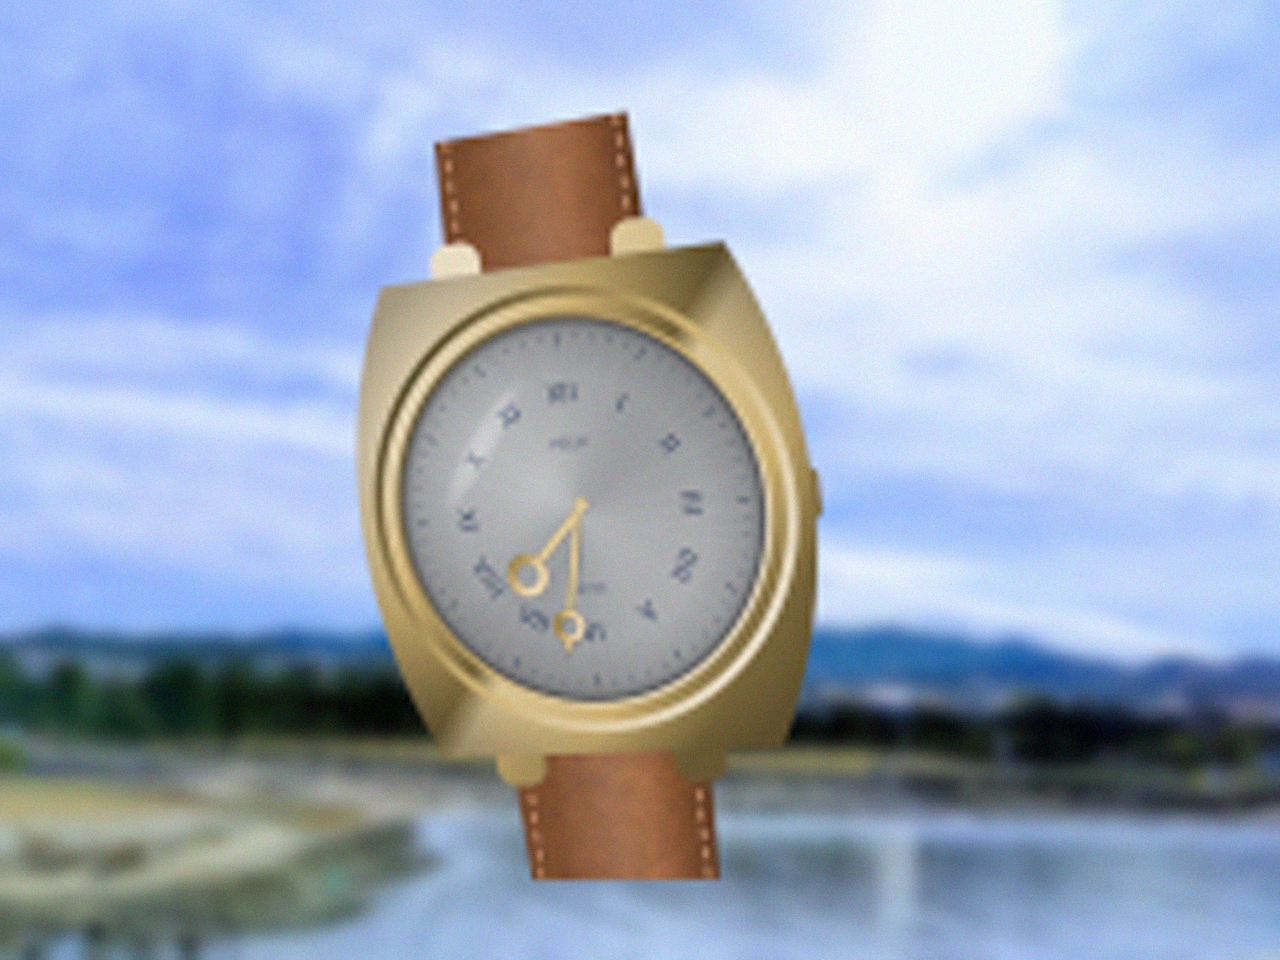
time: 7:32
